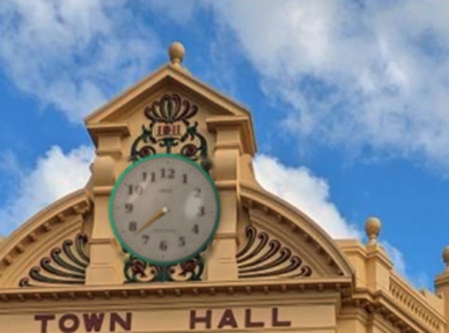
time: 7:38
